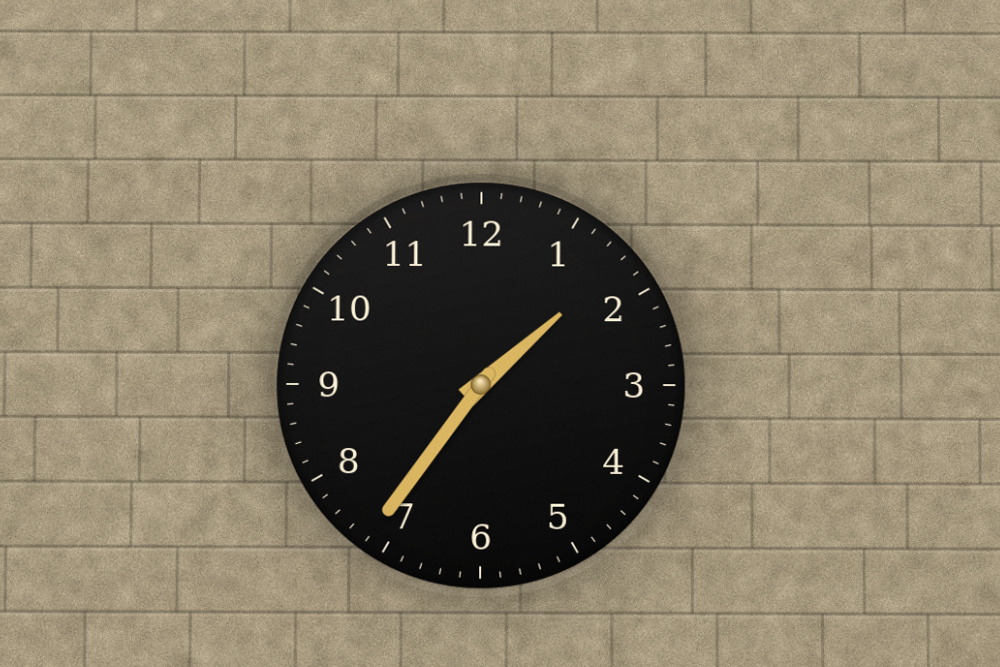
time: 1:36
